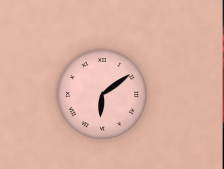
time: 6:09
